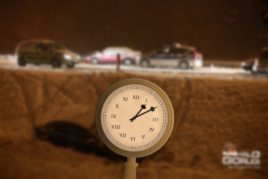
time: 1:10
